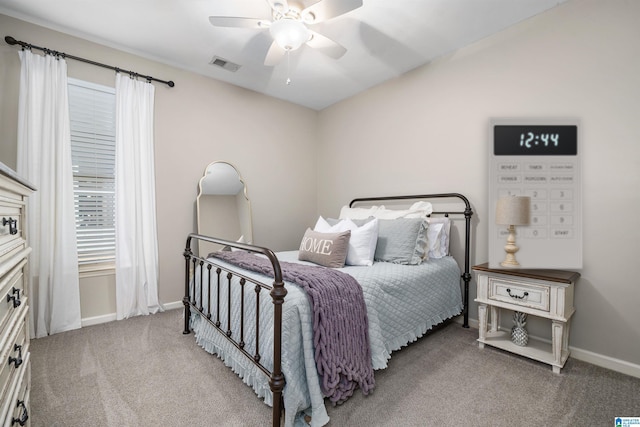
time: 12:44
